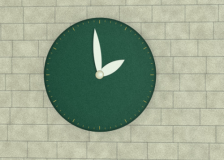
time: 1:59
